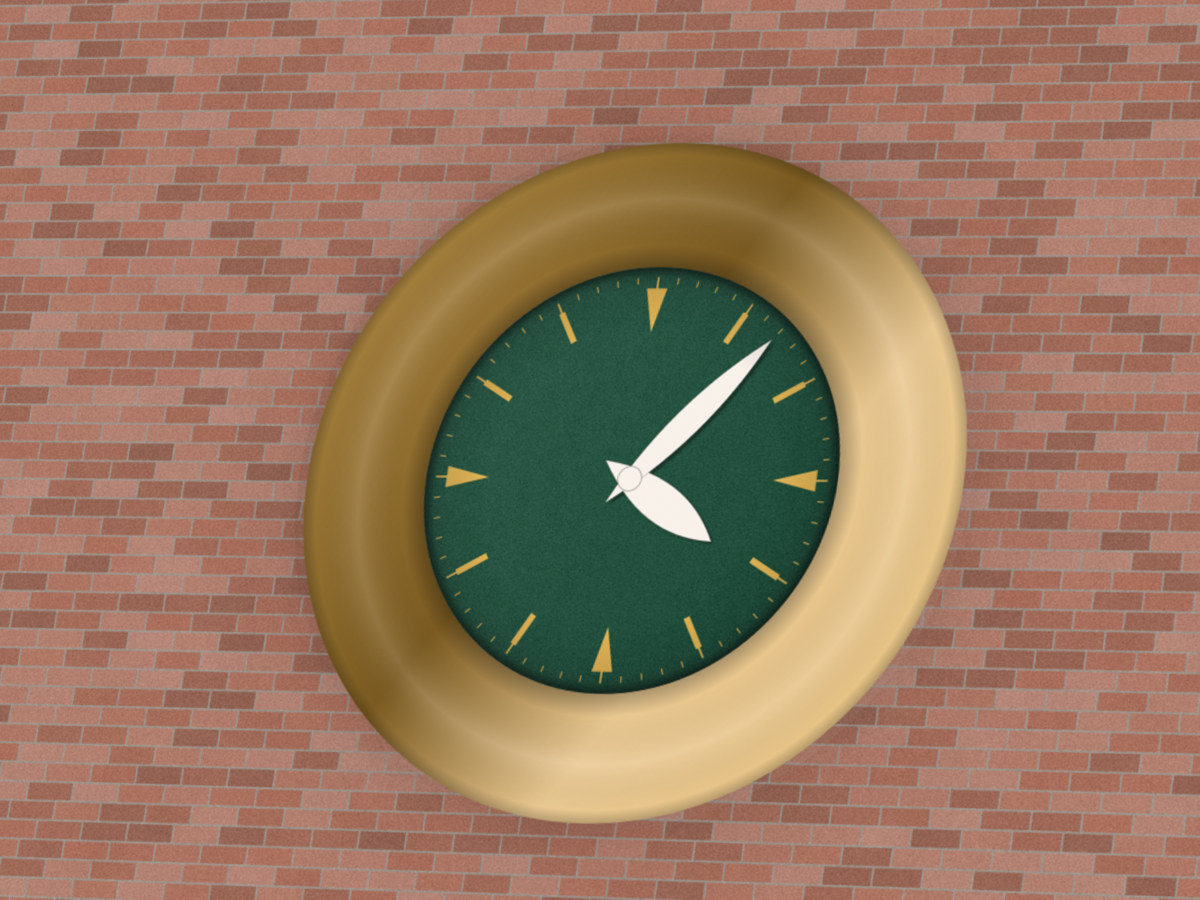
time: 4:07
